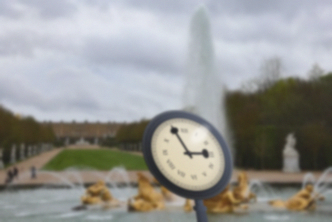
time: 2:56
